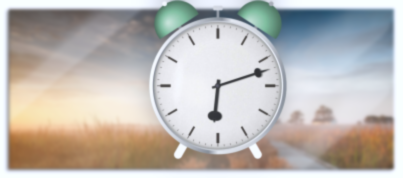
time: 6:12
